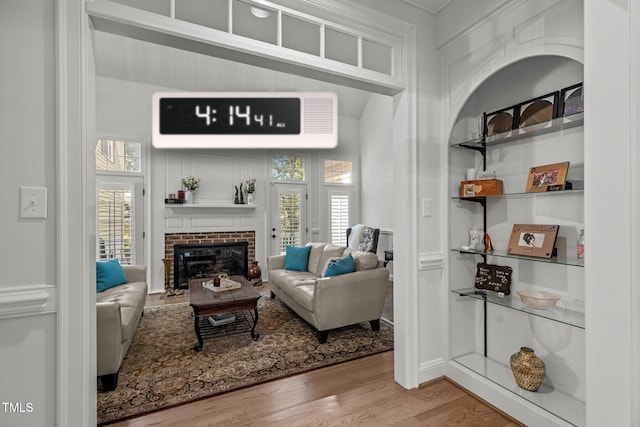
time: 4:14:41
